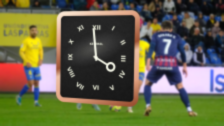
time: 3:59
